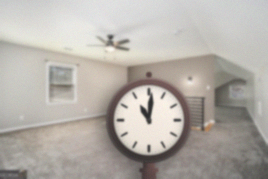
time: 11:01
